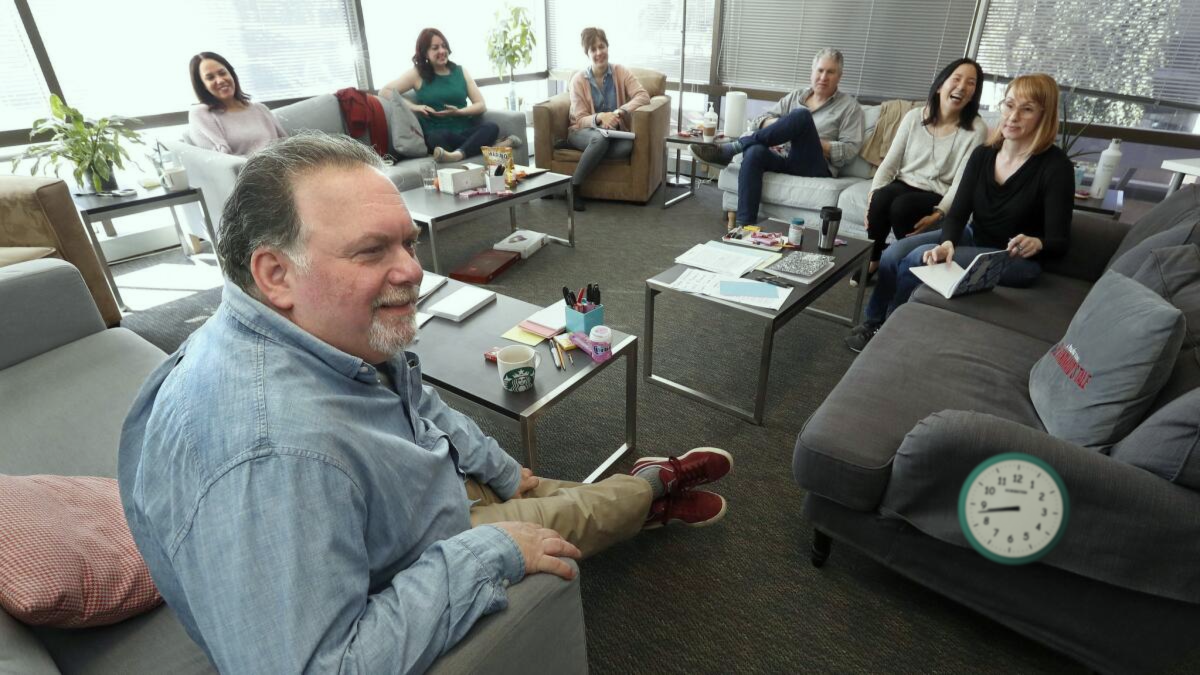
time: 8:43
